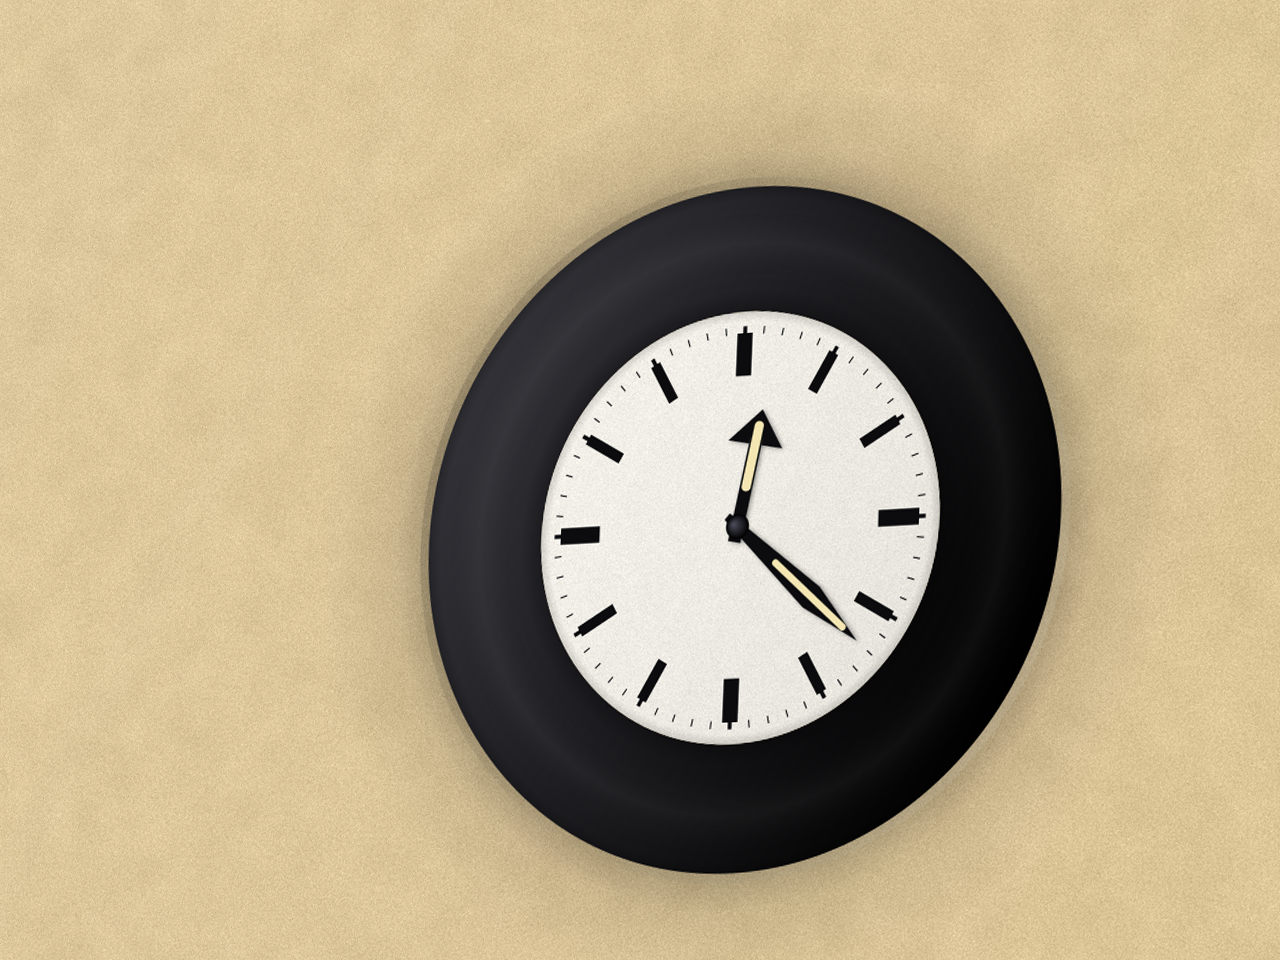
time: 12:22
